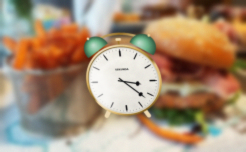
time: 3:22
